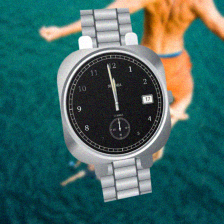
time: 11:59
